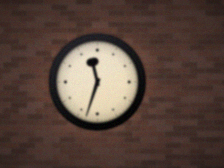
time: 11:33
